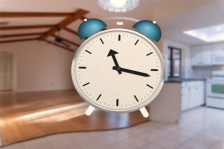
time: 11:17
